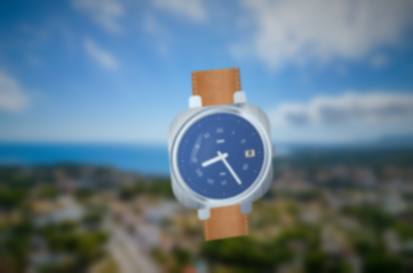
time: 8:25
